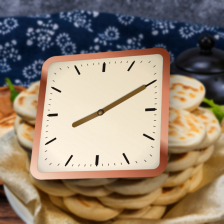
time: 8:10
